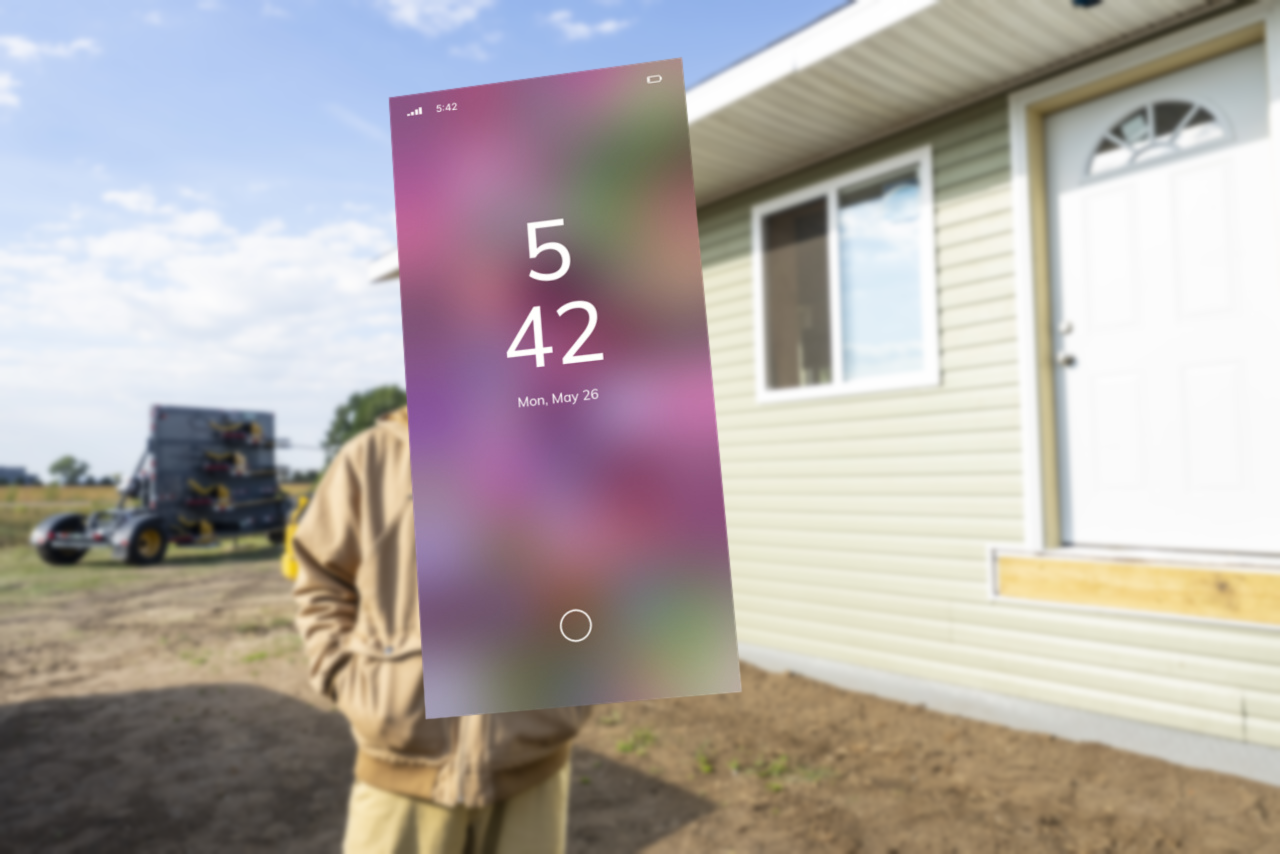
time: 5:42
